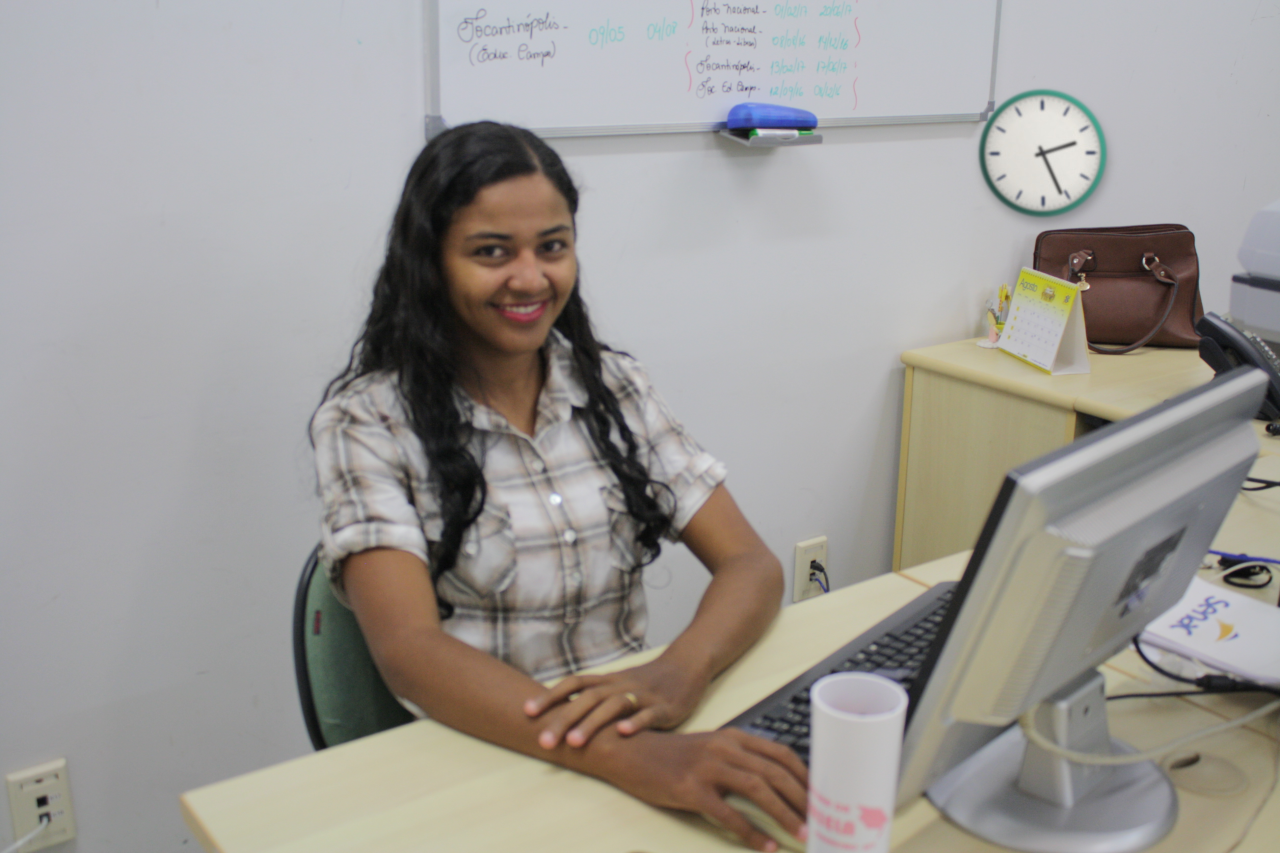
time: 2:26
